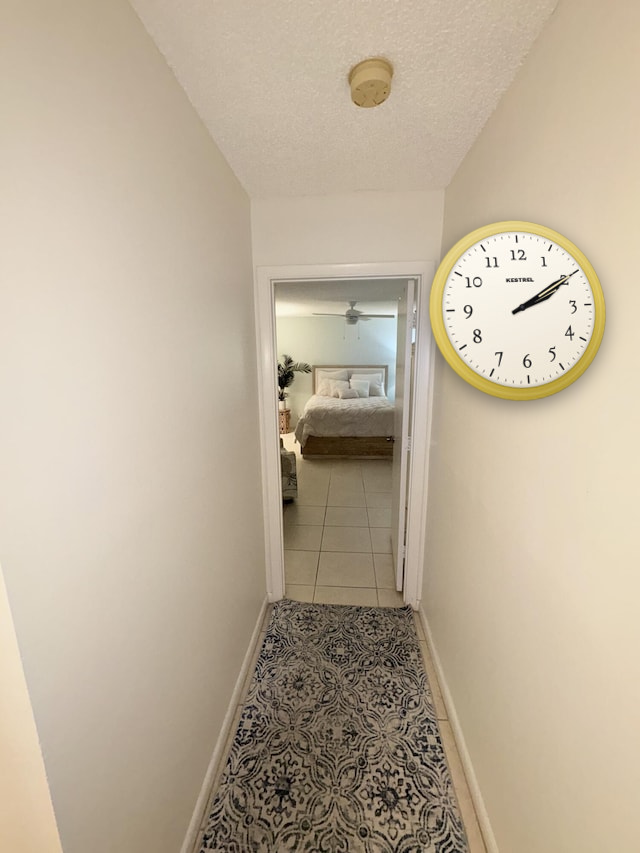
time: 2:10
